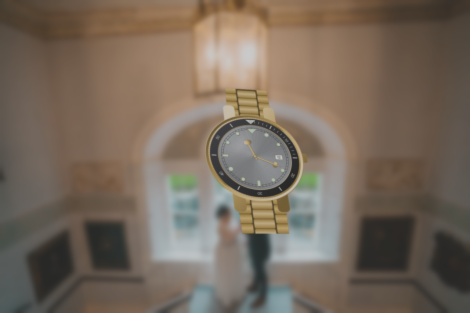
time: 11:19
